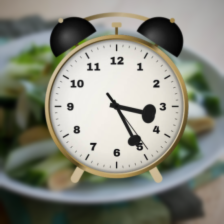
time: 3:25:24
